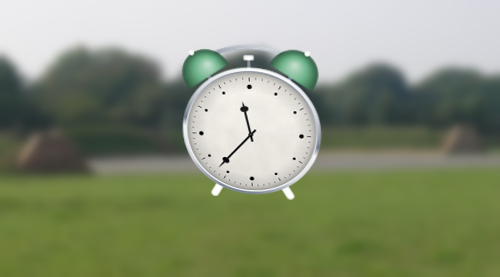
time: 11:37
